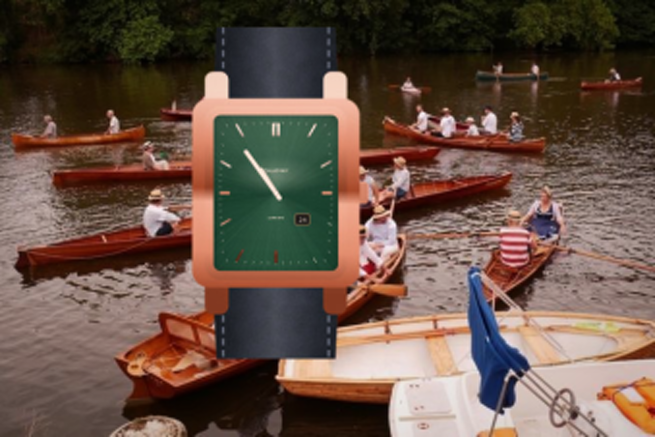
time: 10:54
